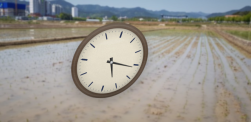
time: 5:16
